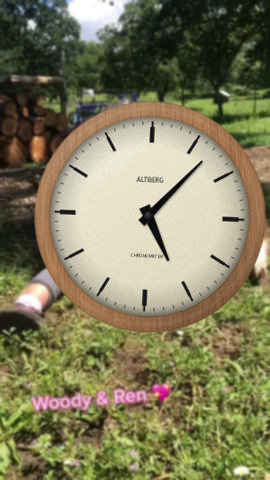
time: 5:07
